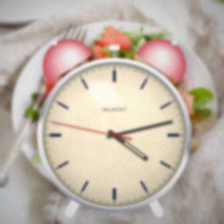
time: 4:12:47
